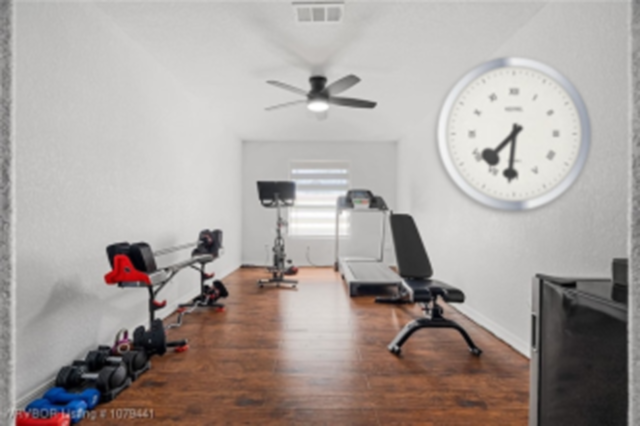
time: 7:31
